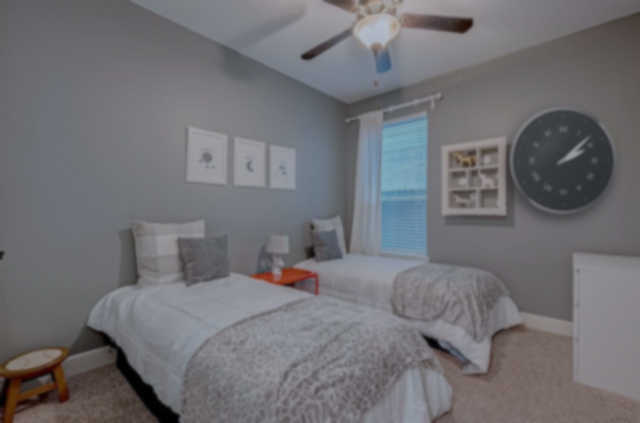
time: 2:08
